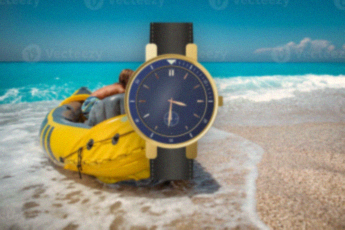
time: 3:31
